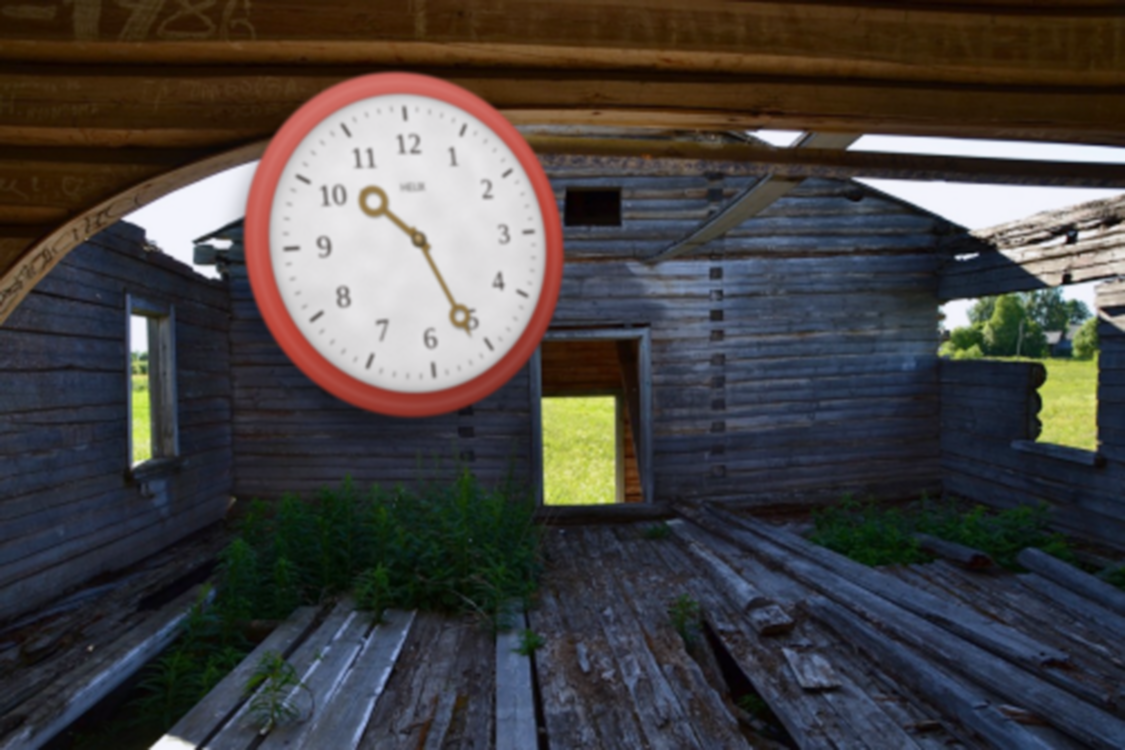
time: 10:26
